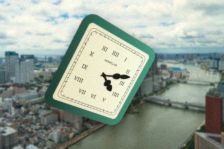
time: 4:12
